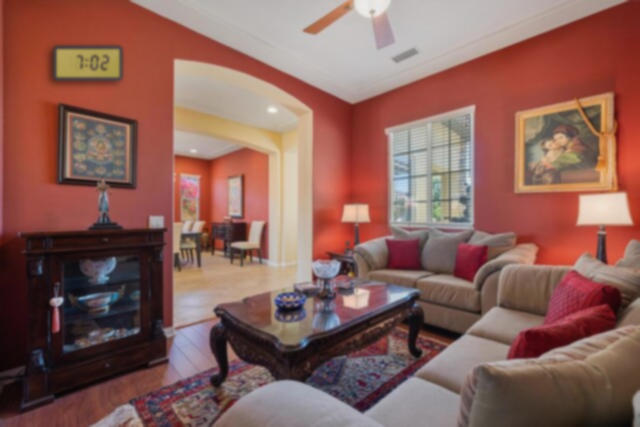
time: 7:02
